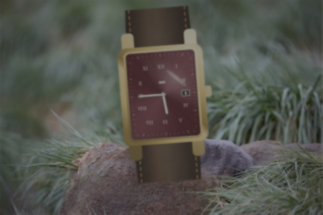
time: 5:45
